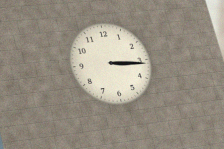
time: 3:16
